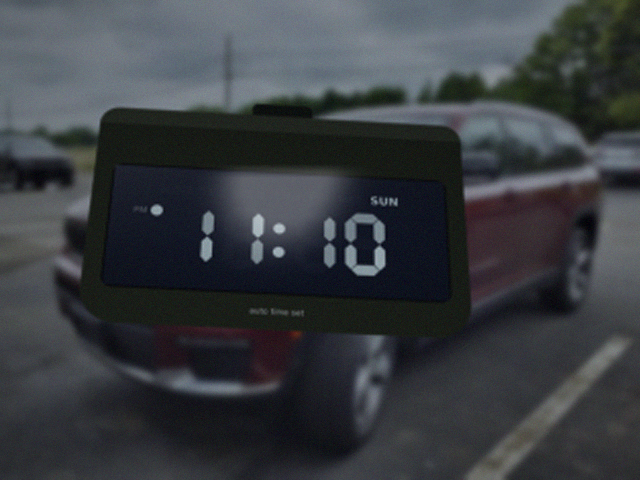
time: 11:10
